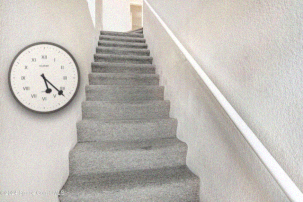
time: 5:22
